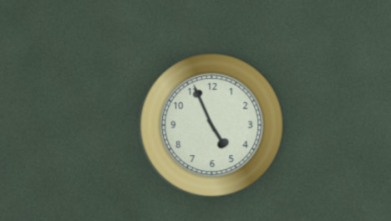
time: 4:56
